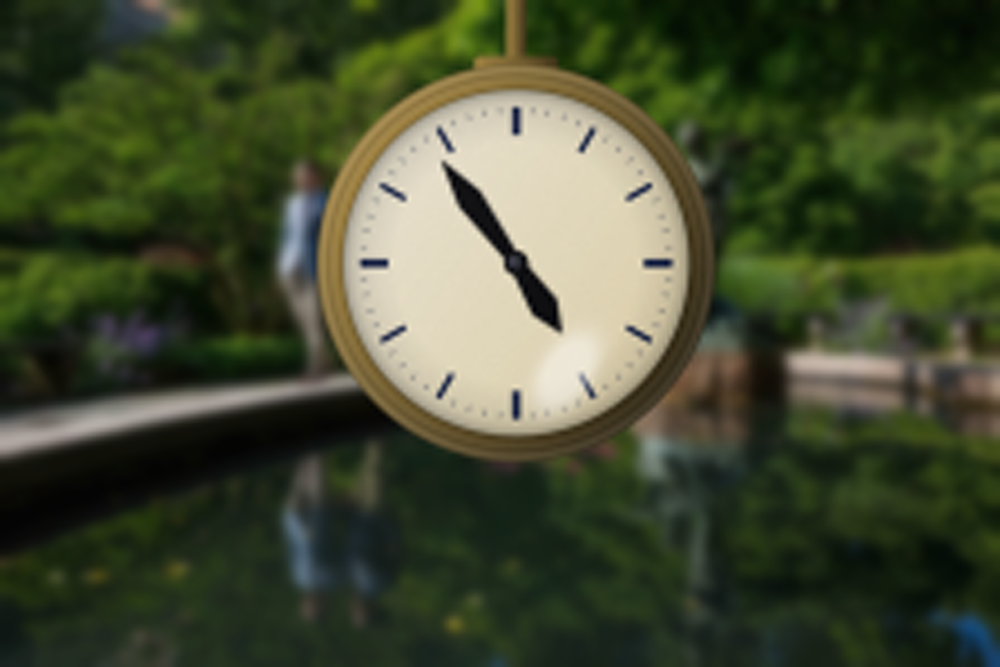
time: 4:54
